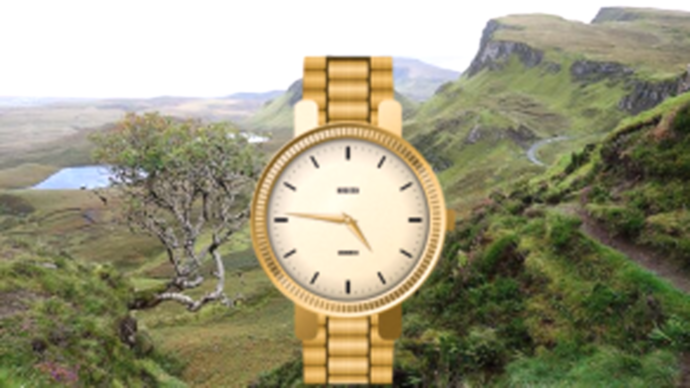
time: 4:46
